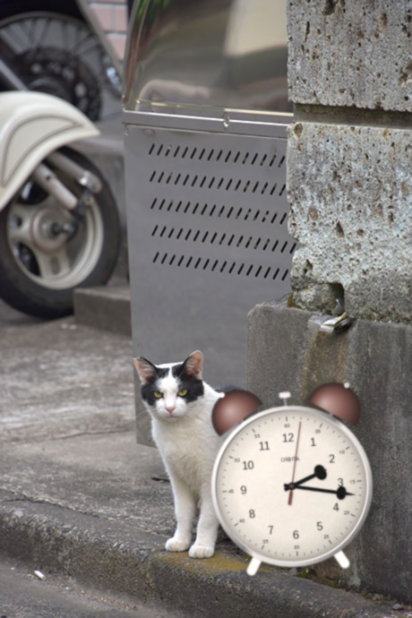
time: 2:17:02
